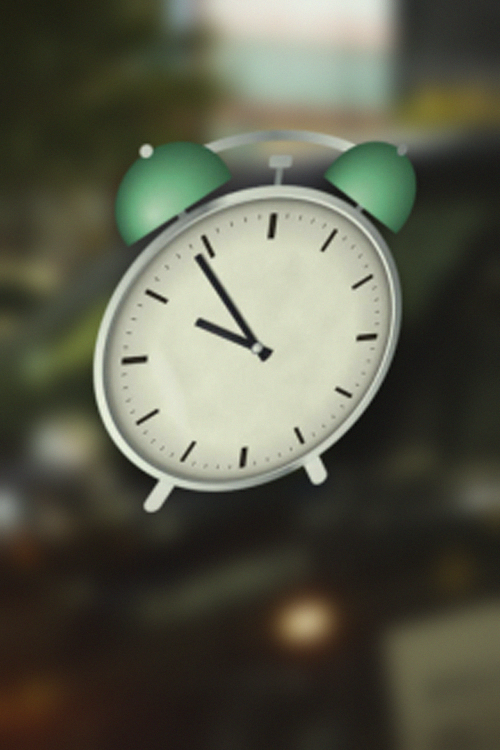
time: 9:54
